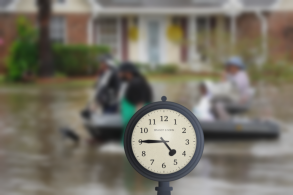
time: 4:45
